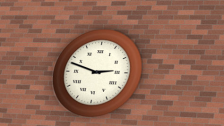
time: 2:48
